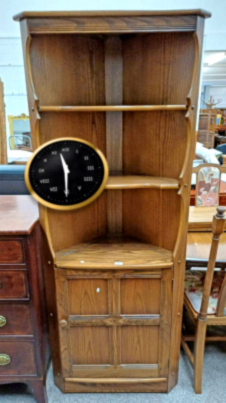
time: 11:30
